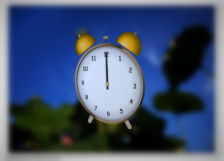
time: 12:00
